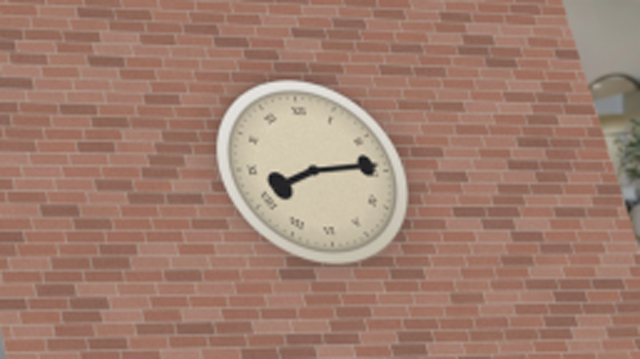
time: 8:14
